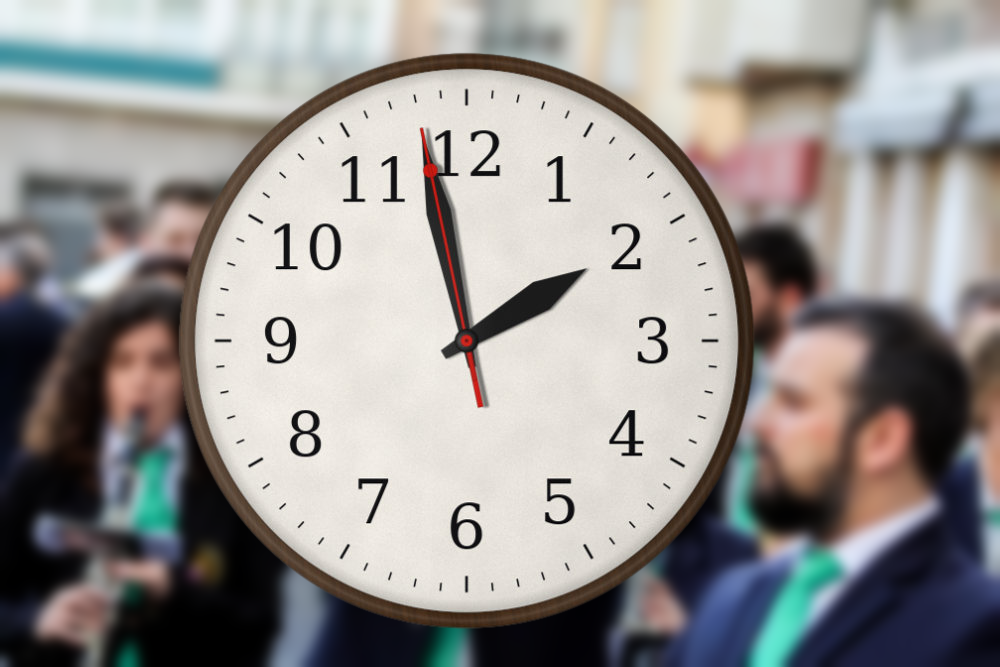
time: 1:57:58
